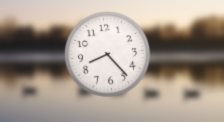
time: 8:24
